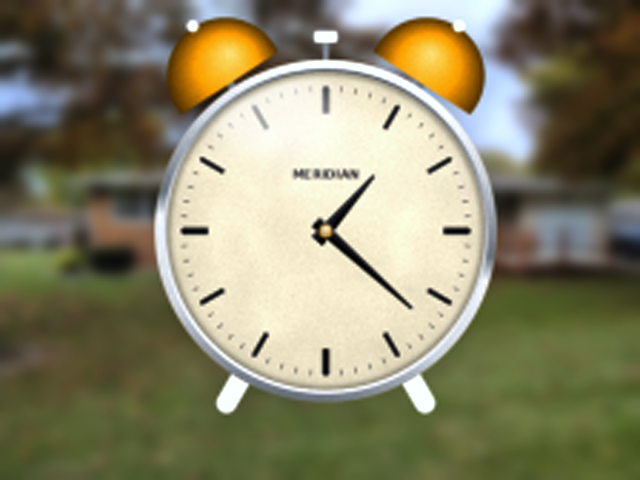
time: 1:22
